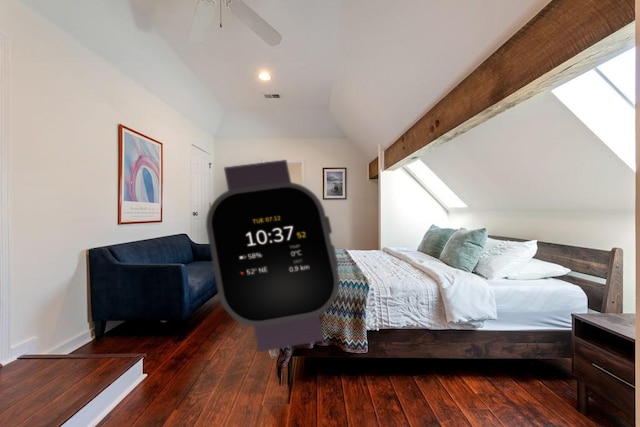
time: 10:37
